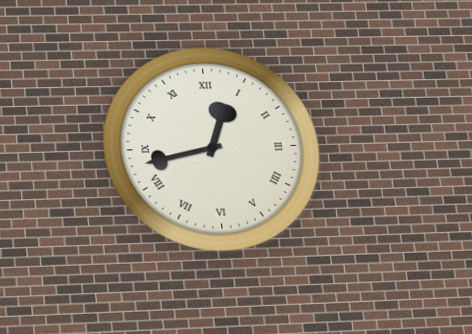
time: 12:43
